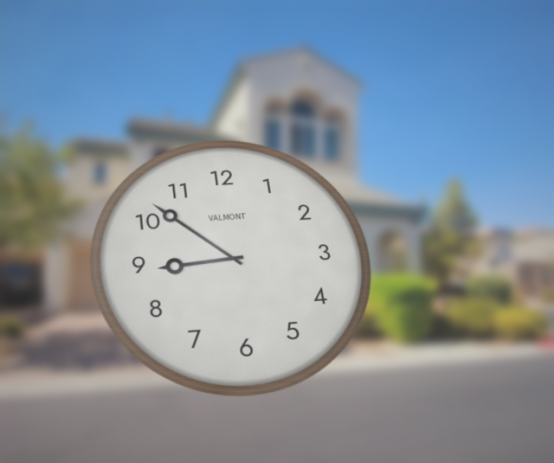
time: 8:52
